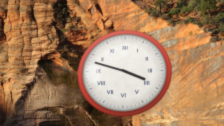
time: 3:48
